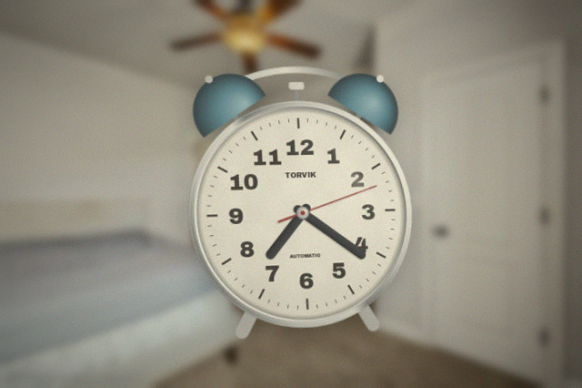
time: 7:21:12
